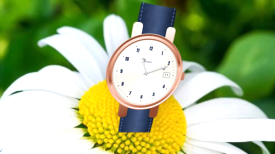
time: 11:11
